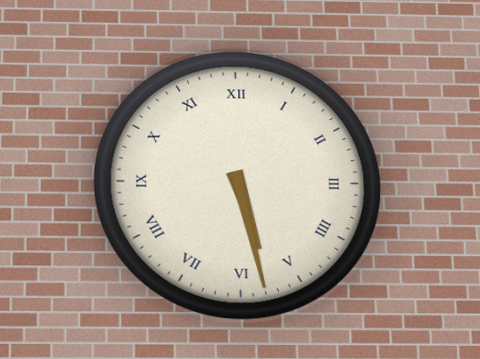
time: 5:28
